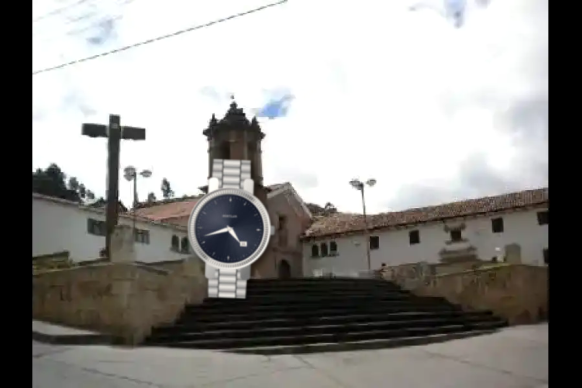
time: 4:42
